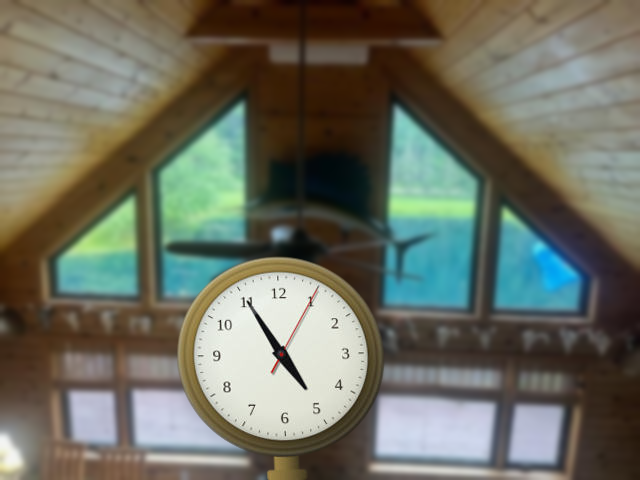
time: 4:55:05
